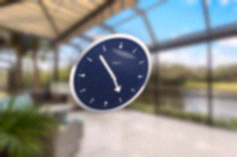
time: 4:53
